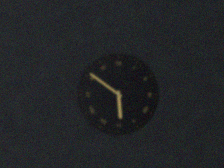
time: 5:51
